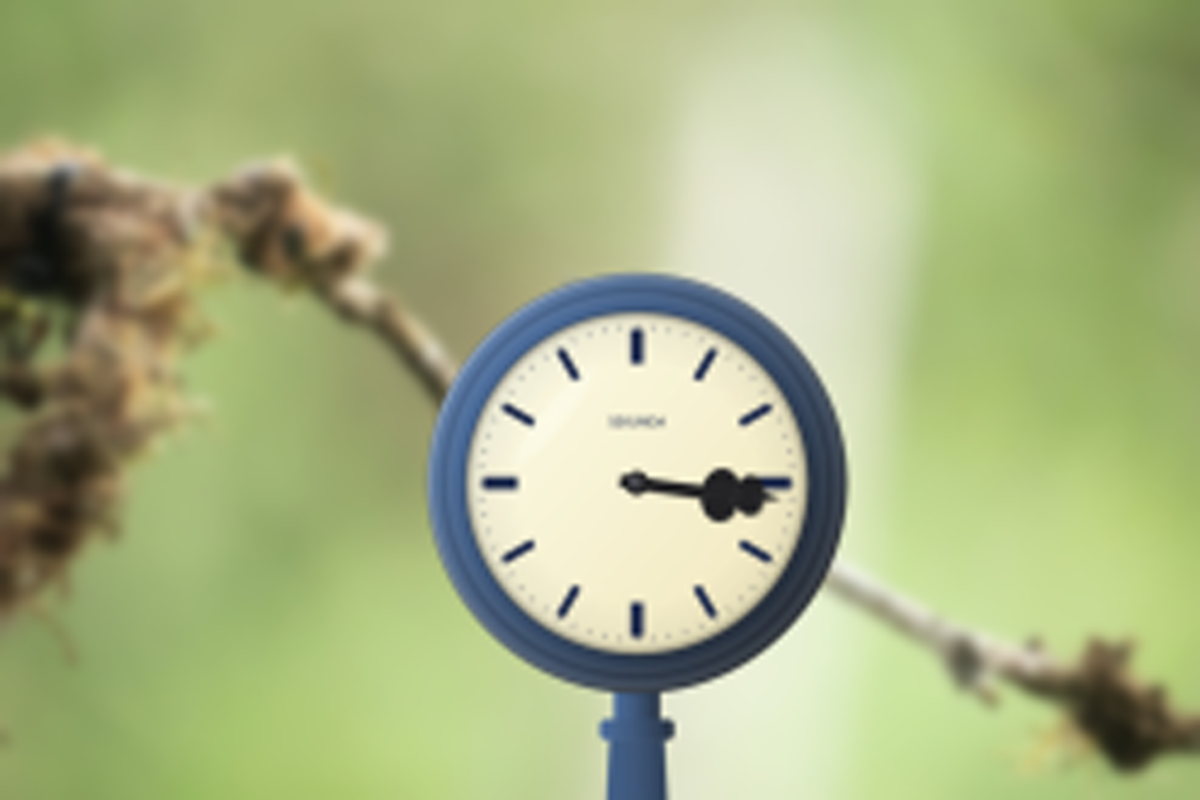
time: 3:16
